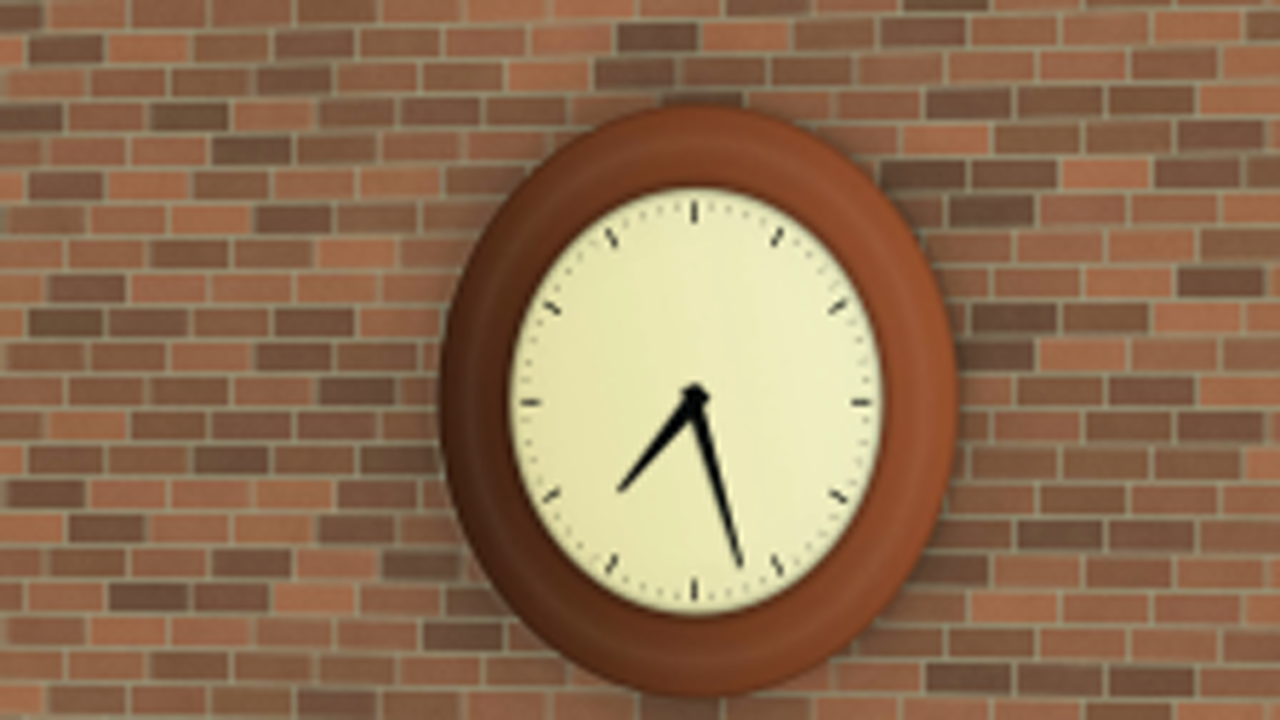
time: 7:27
